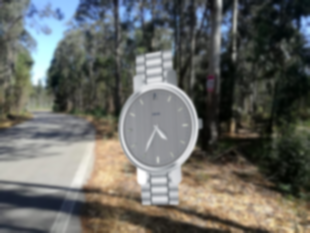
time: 4:35
